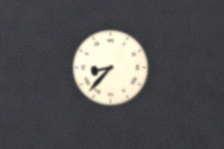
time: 8:37
